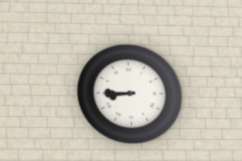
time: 8:45
